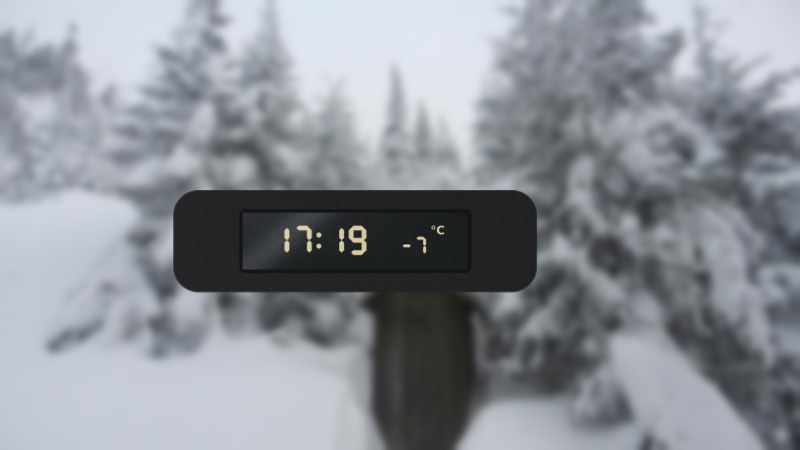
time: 17:19
